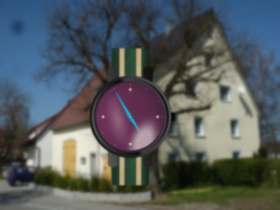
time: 4:55
